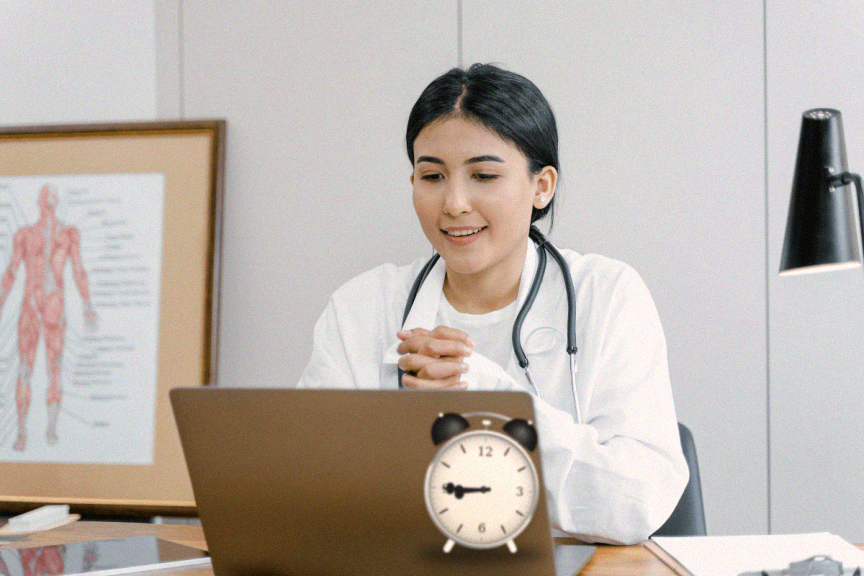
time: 8:45
